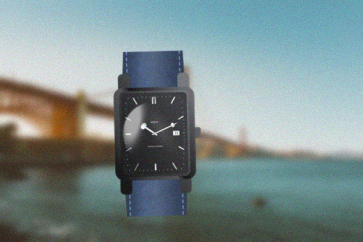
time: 10:11
